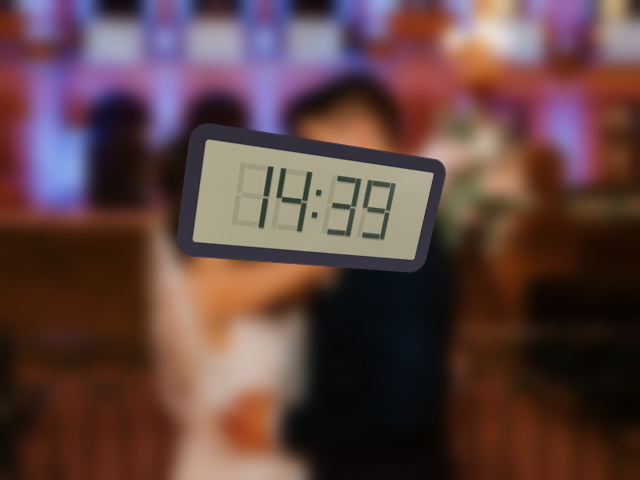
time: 14:39
